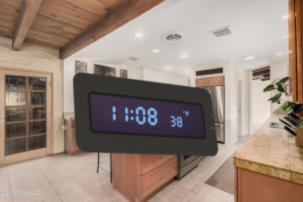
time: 11:08
